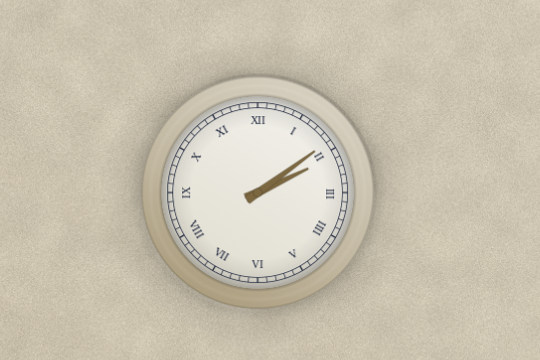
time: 2:09
